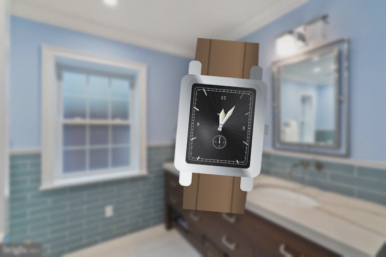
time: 12:05
